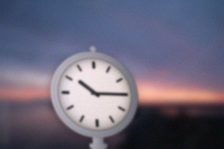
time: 10:15
